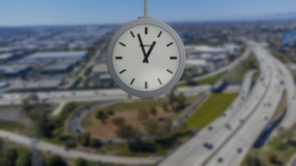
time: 12:57
